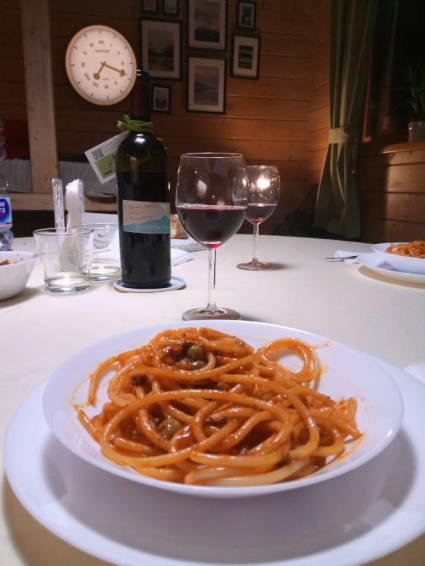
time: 7:19
